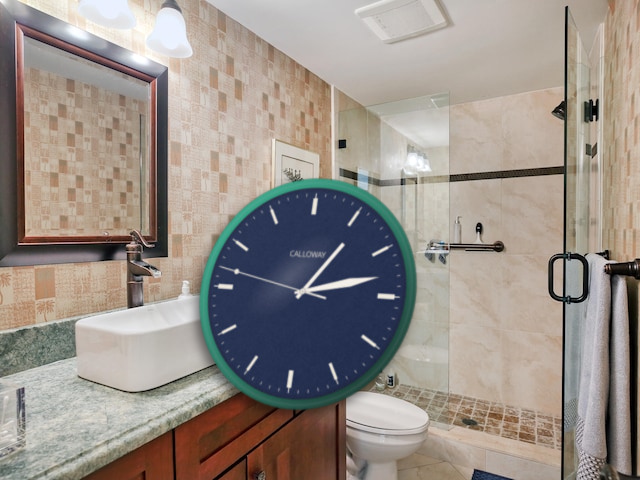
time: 1:12:47
